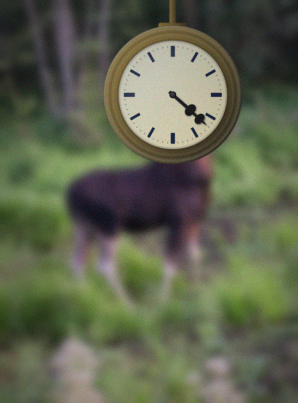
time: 4:22
